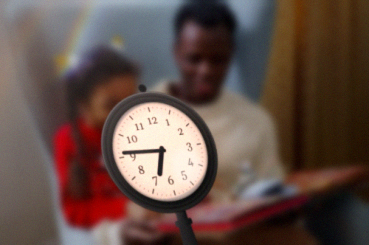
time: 6:46
